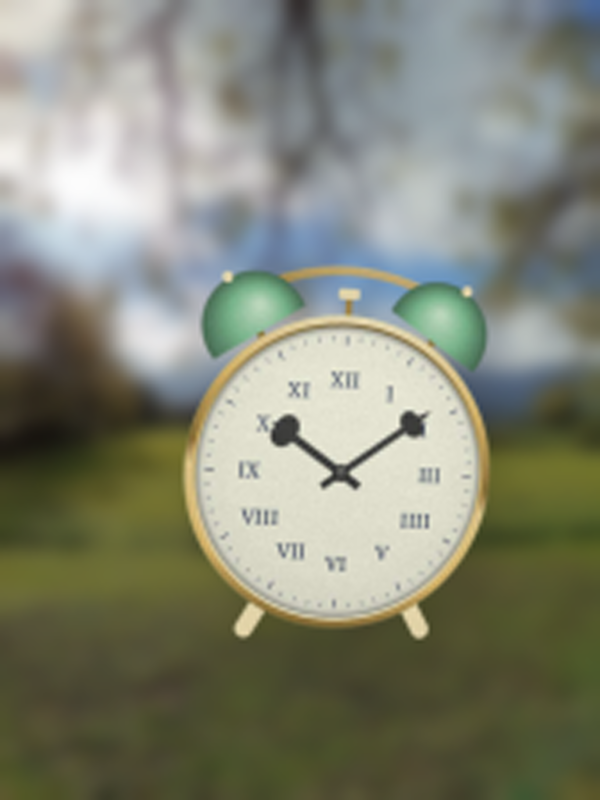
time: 10:09
